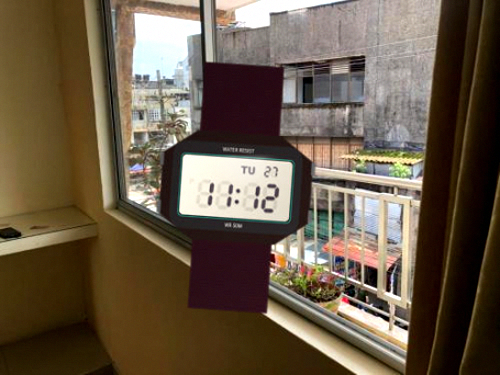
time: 11:12
